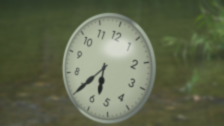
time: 5:35
